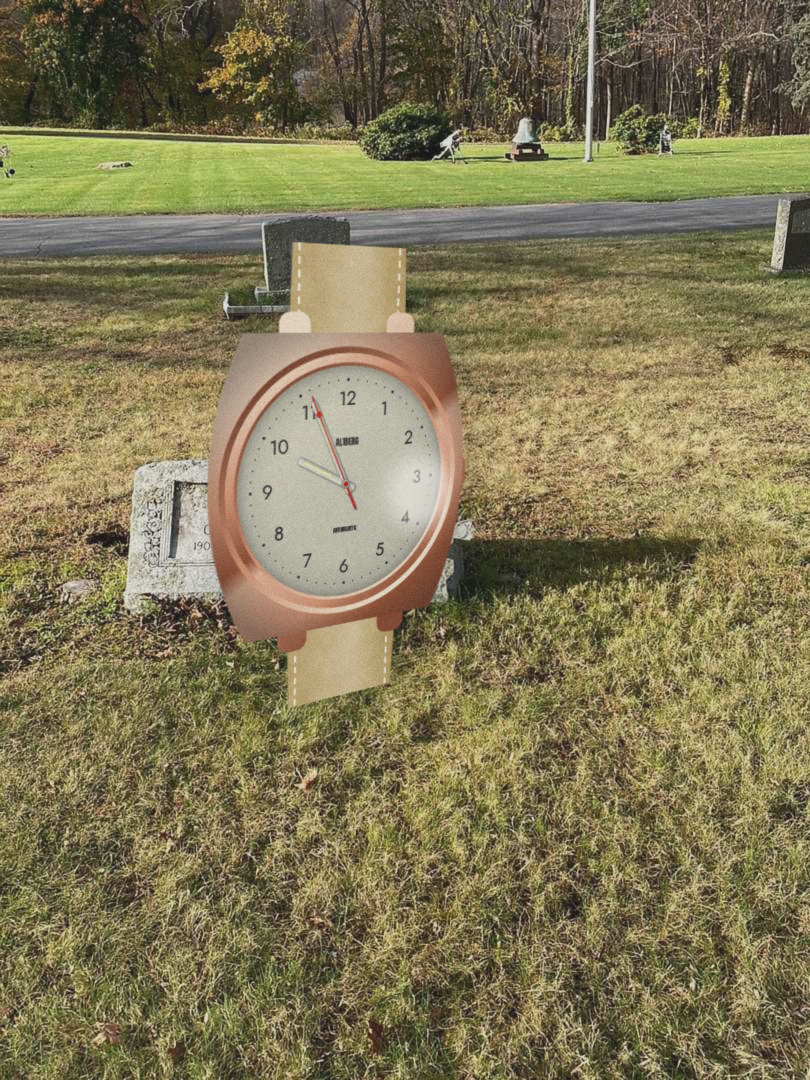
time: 9:55:56
